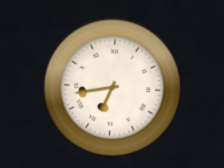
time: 6:43
